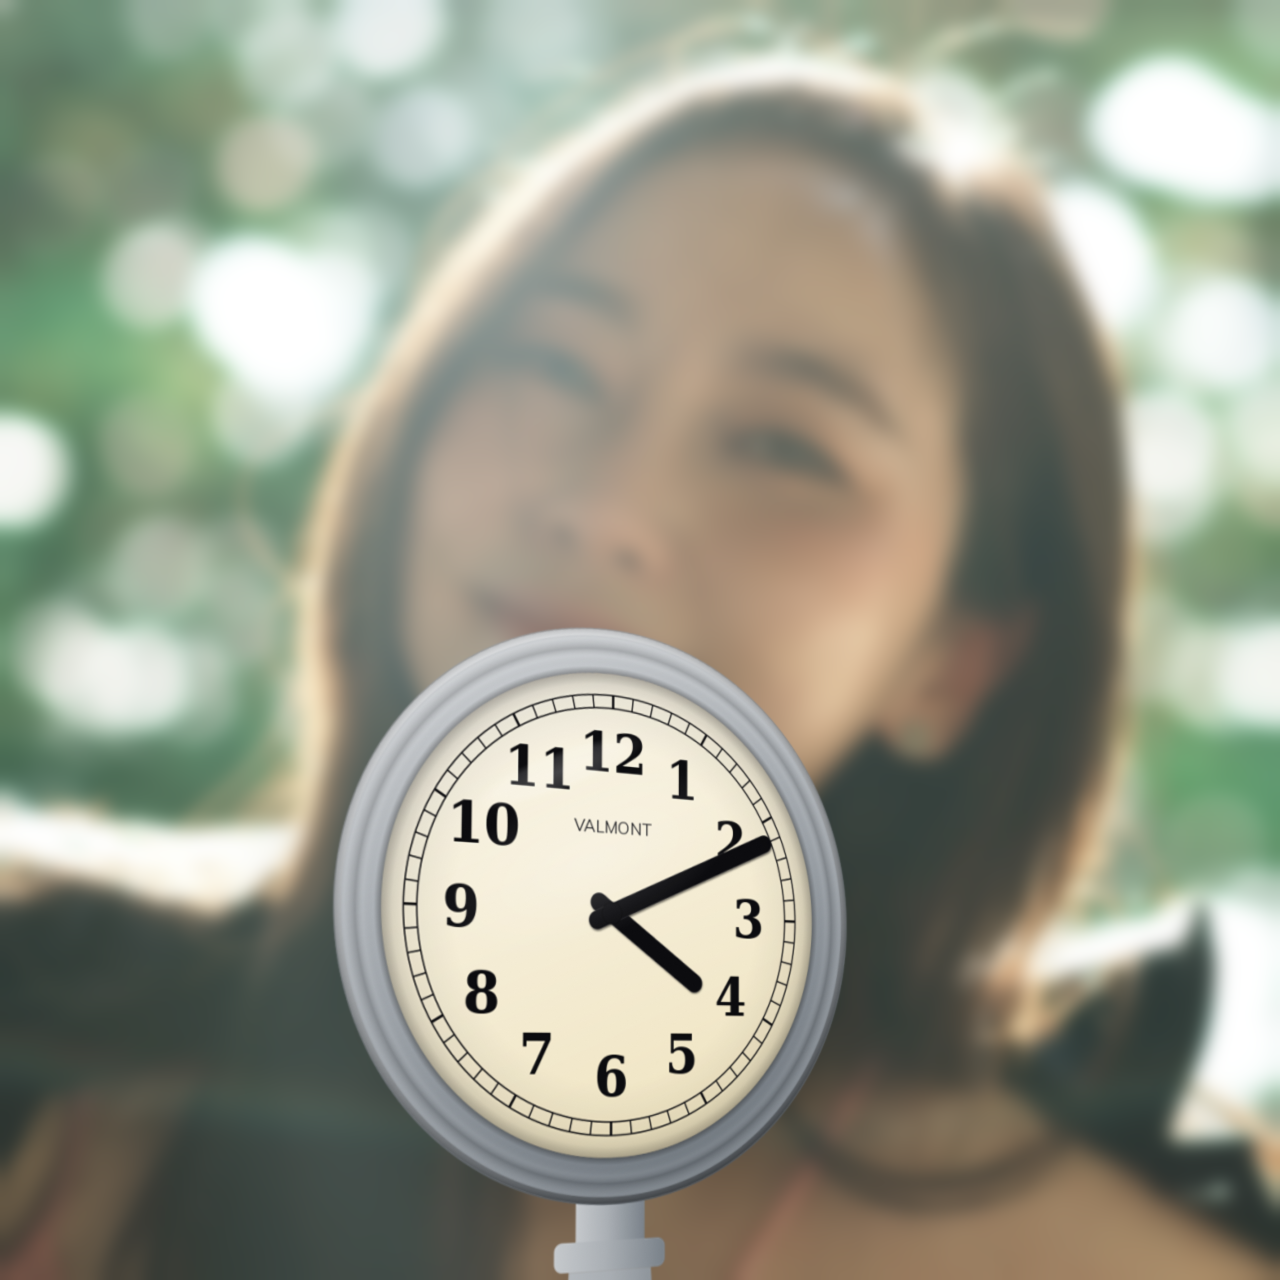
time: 4:11
